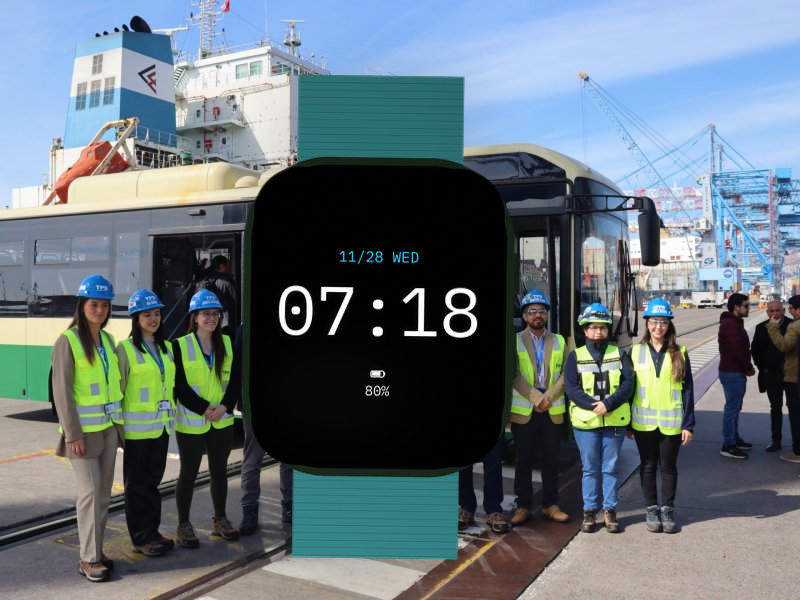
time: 7:18
